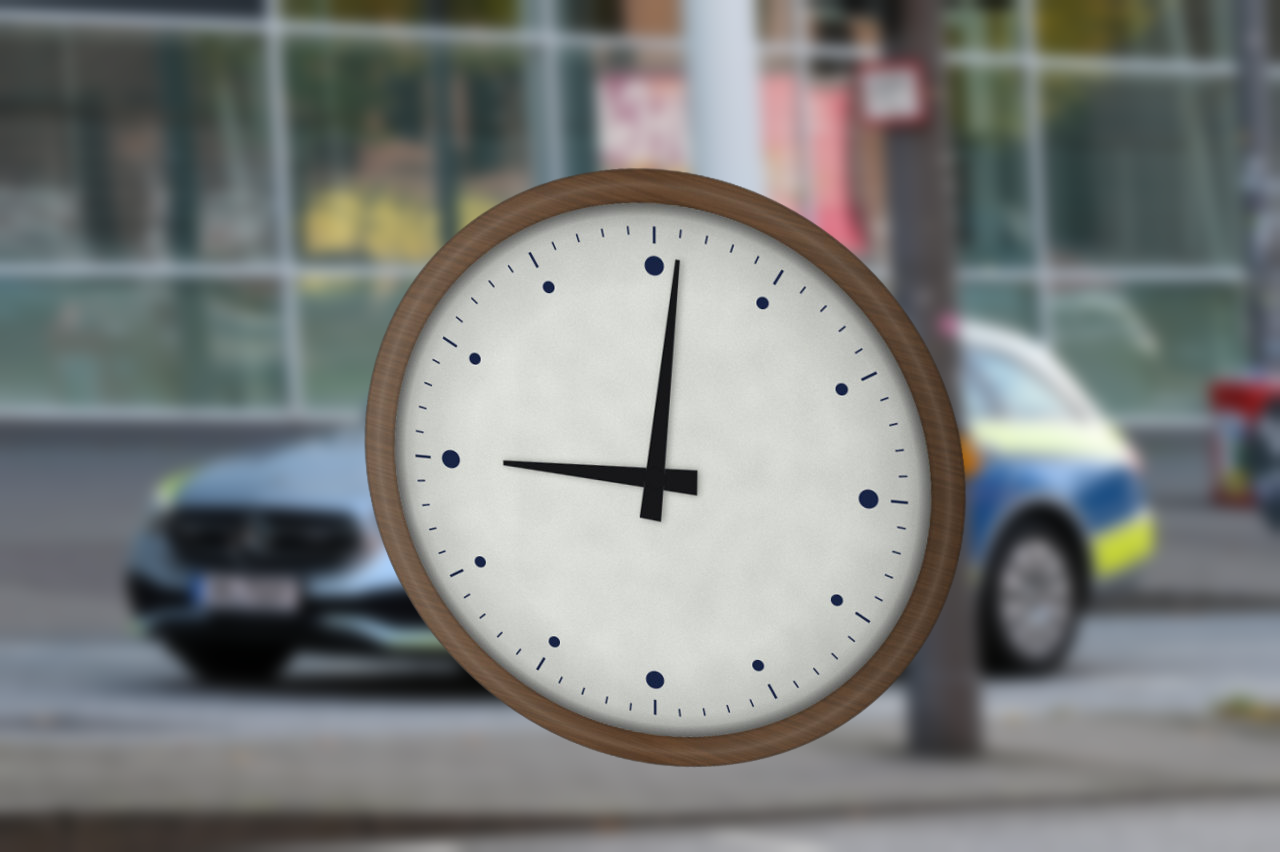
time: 9:01
